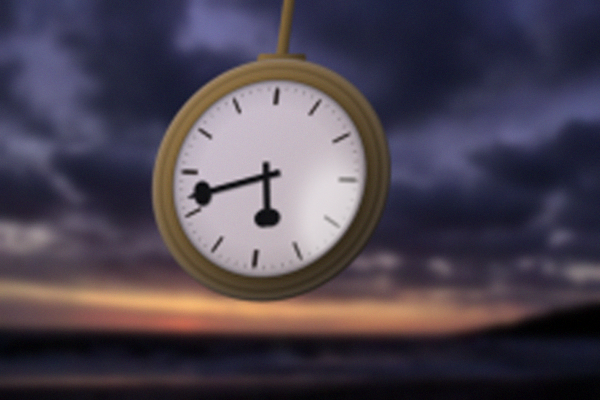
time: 5:42
